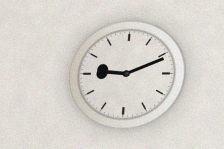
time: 9:11
